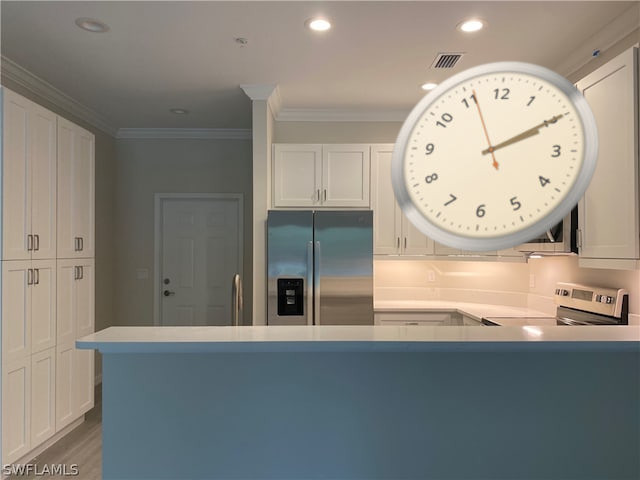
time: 2:09:56
